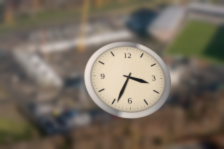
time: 3:34
